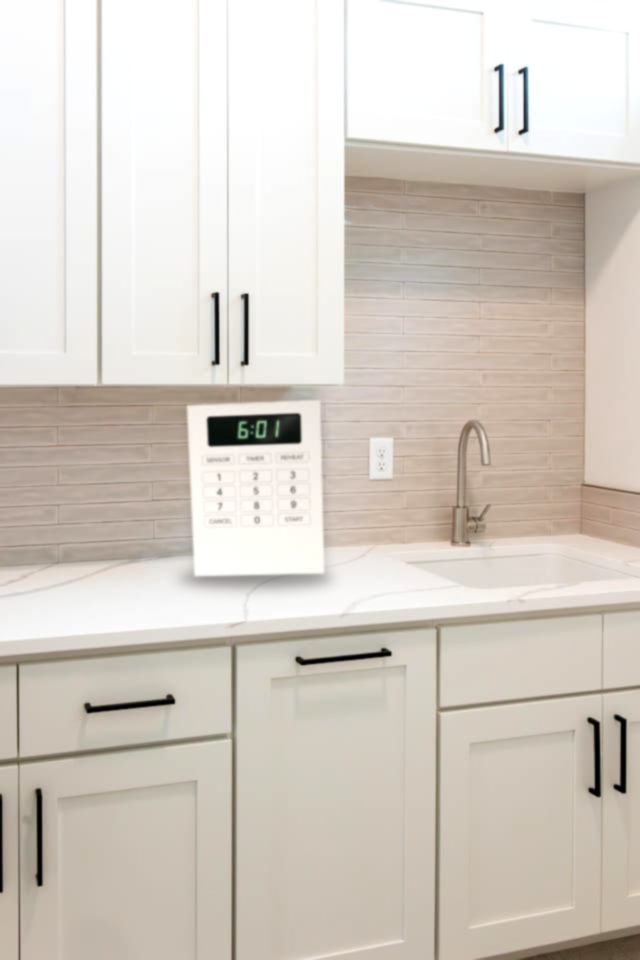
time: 6:01
